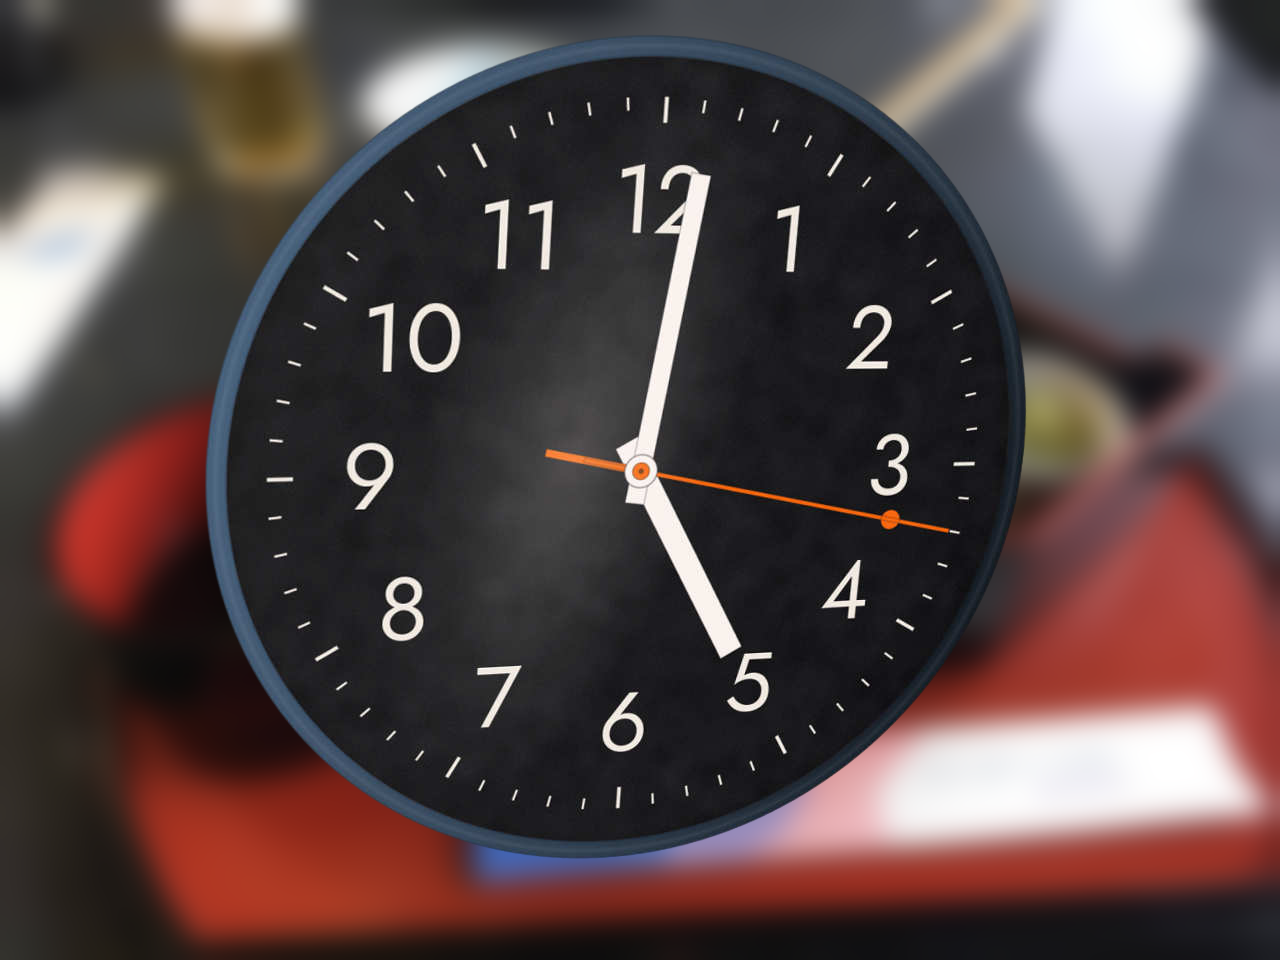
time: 5:01:17
